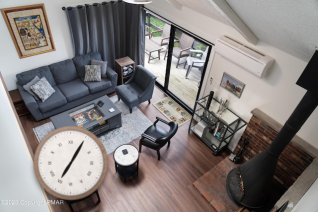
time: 7:05
